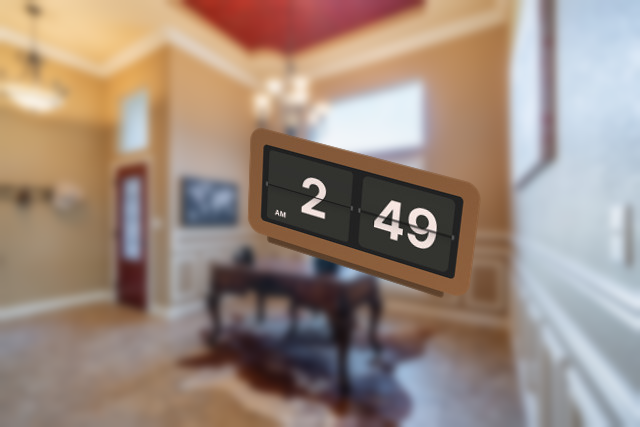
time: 2:49
